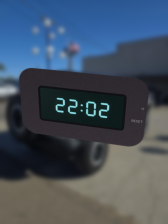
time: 22:02
